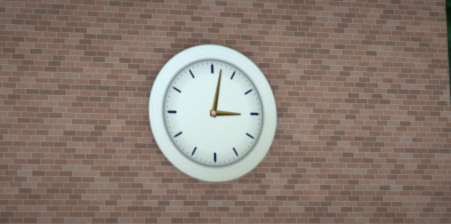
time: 3:02
